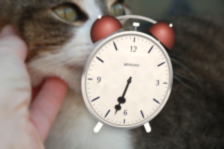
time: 6:33
